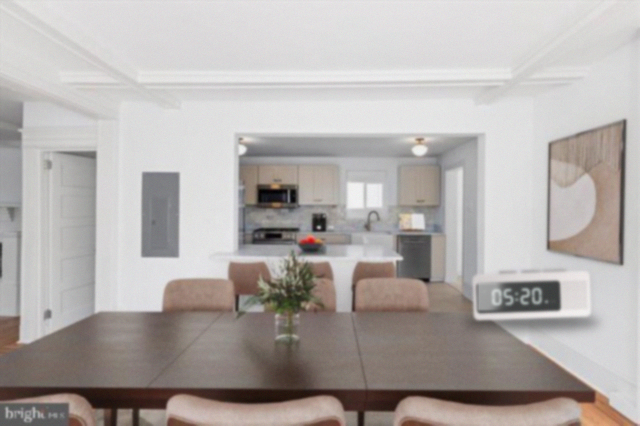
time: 5:20
